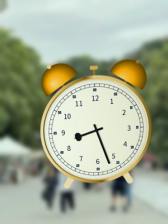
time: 8:27
